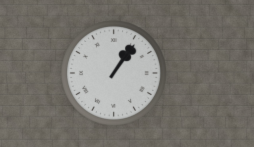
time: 1:06
